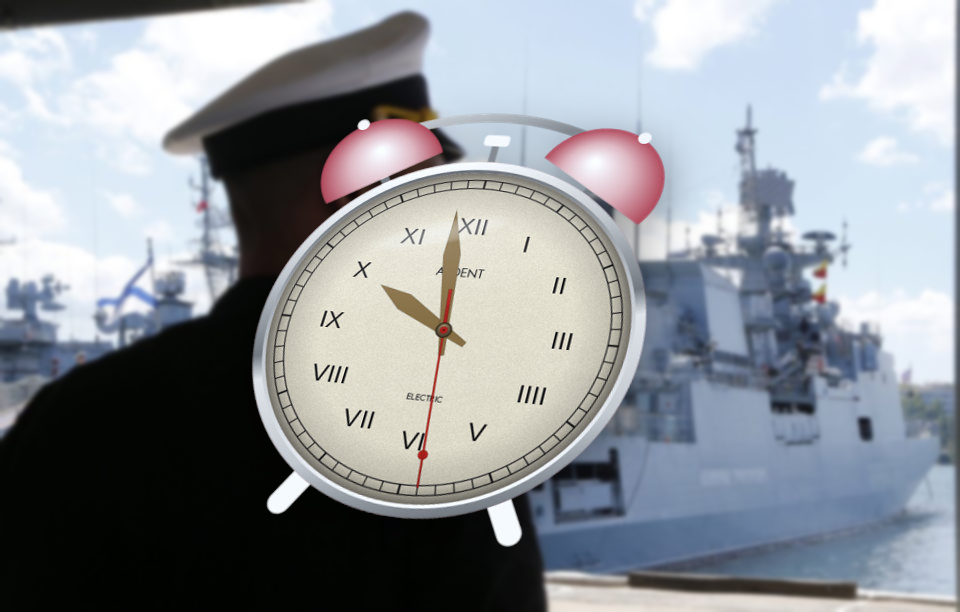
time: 9:58:29
